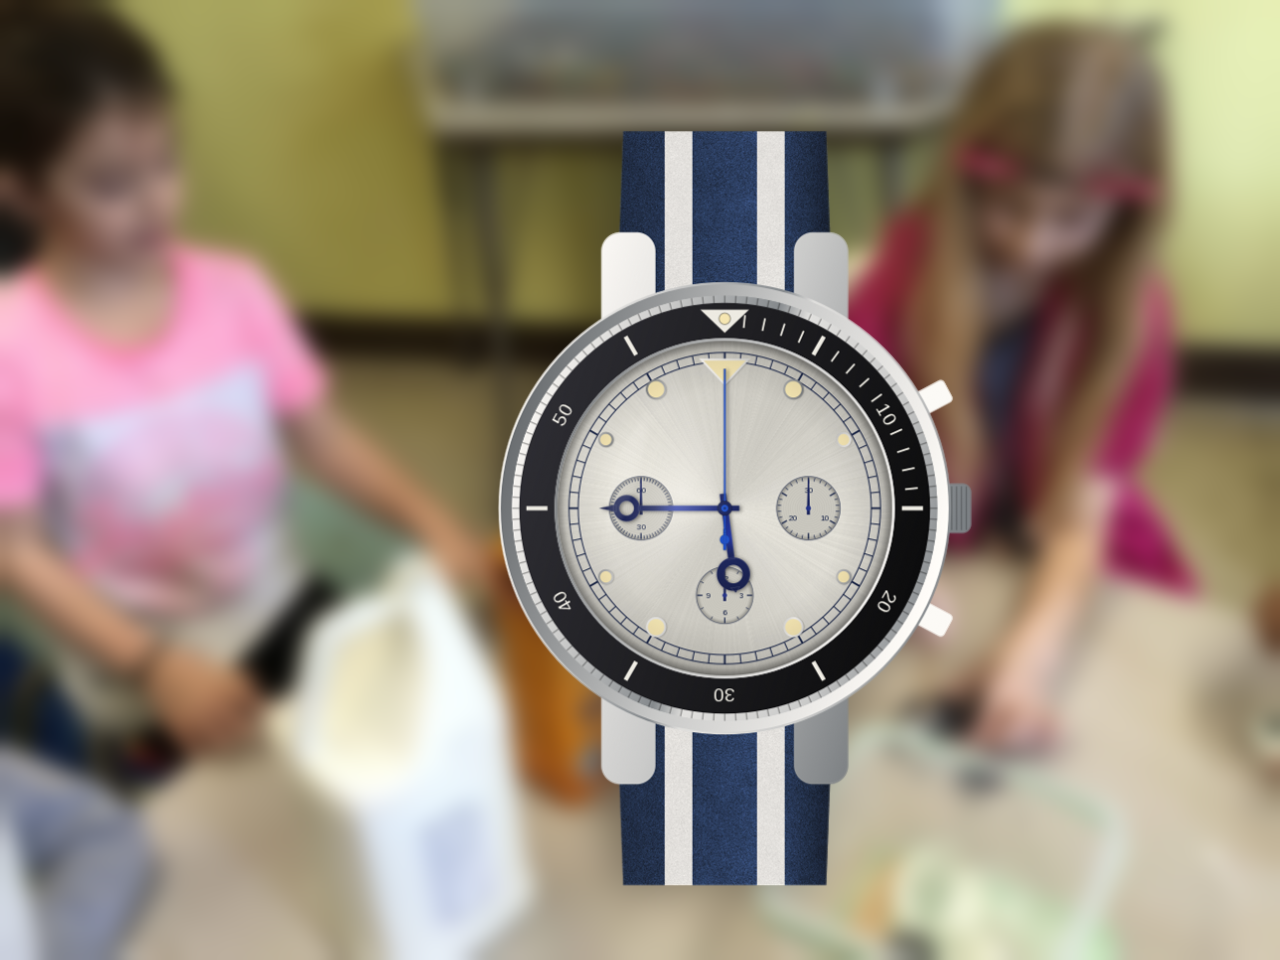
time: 5:45
